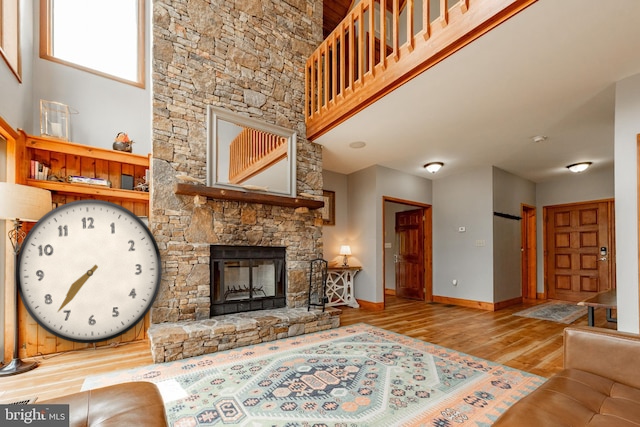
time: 7:37
